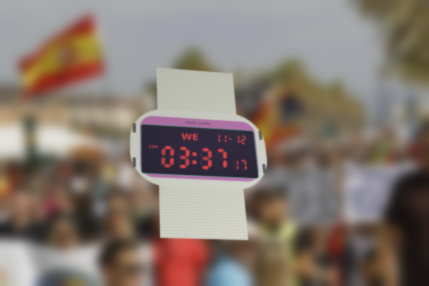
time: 3:37:17
